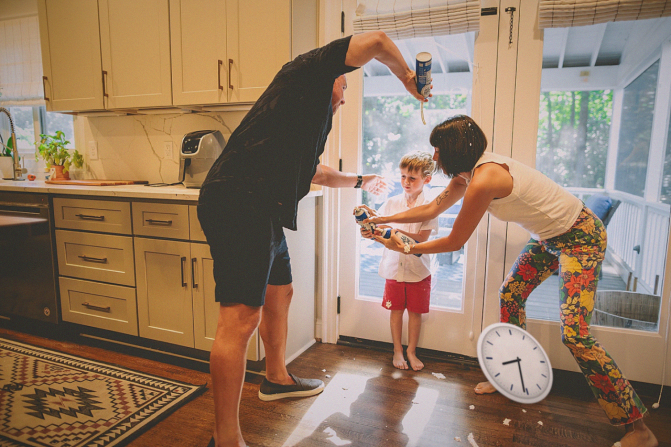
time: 8:31
